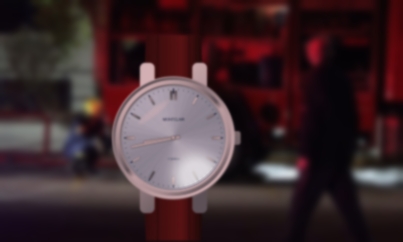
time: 8:43
